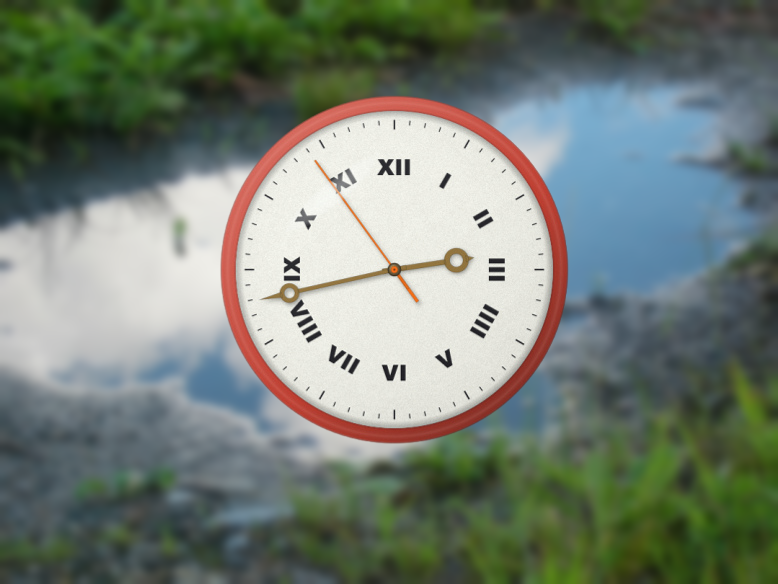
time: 2:42:54
